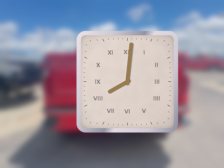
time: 8:01
